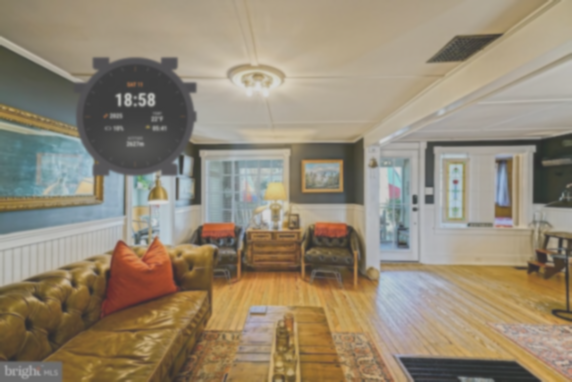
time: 18:58
